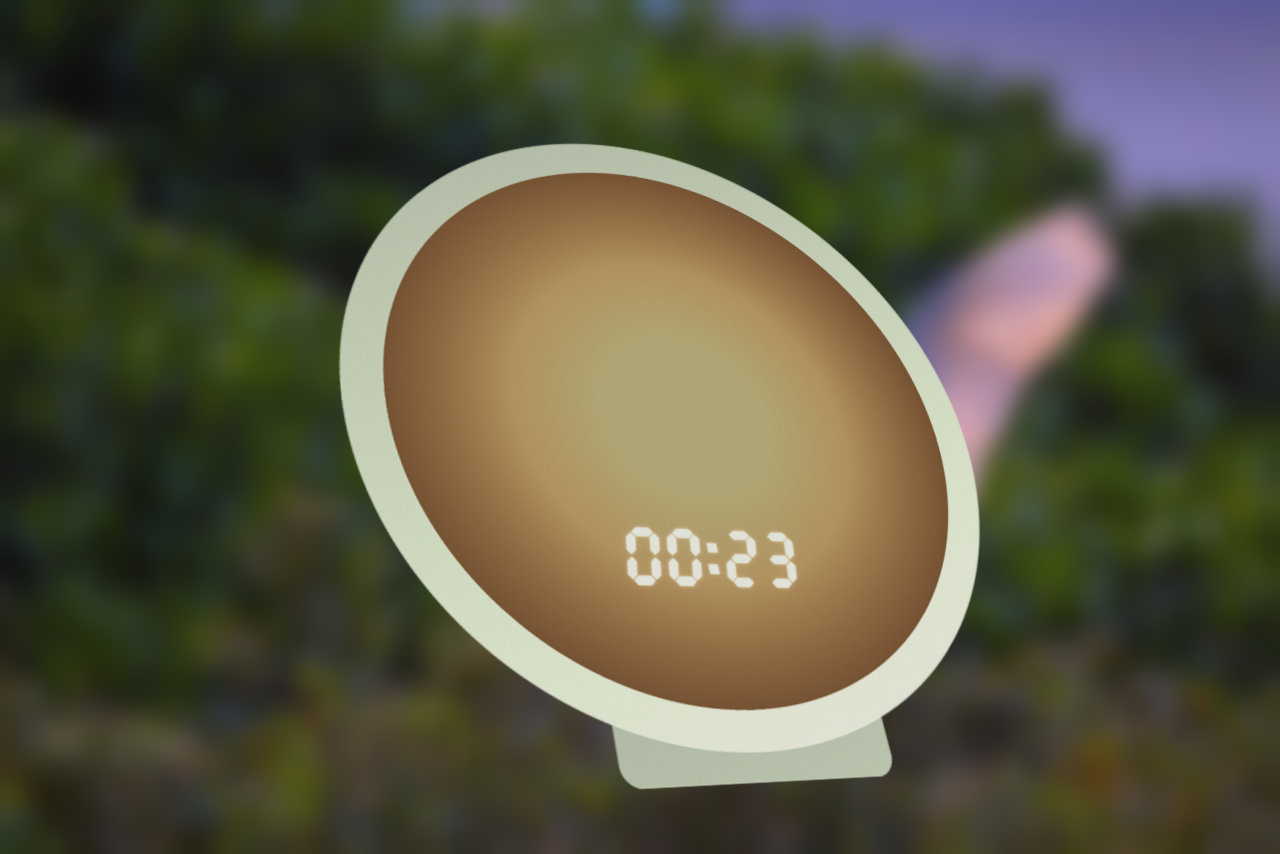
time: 0:23
